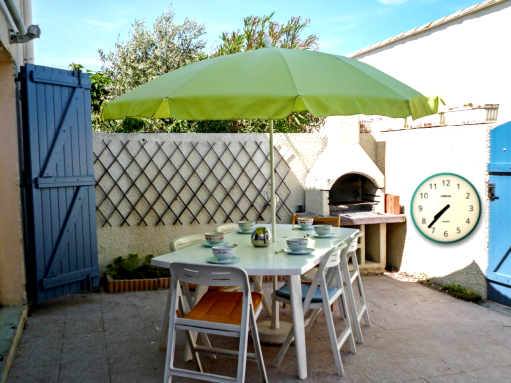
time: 7:37
